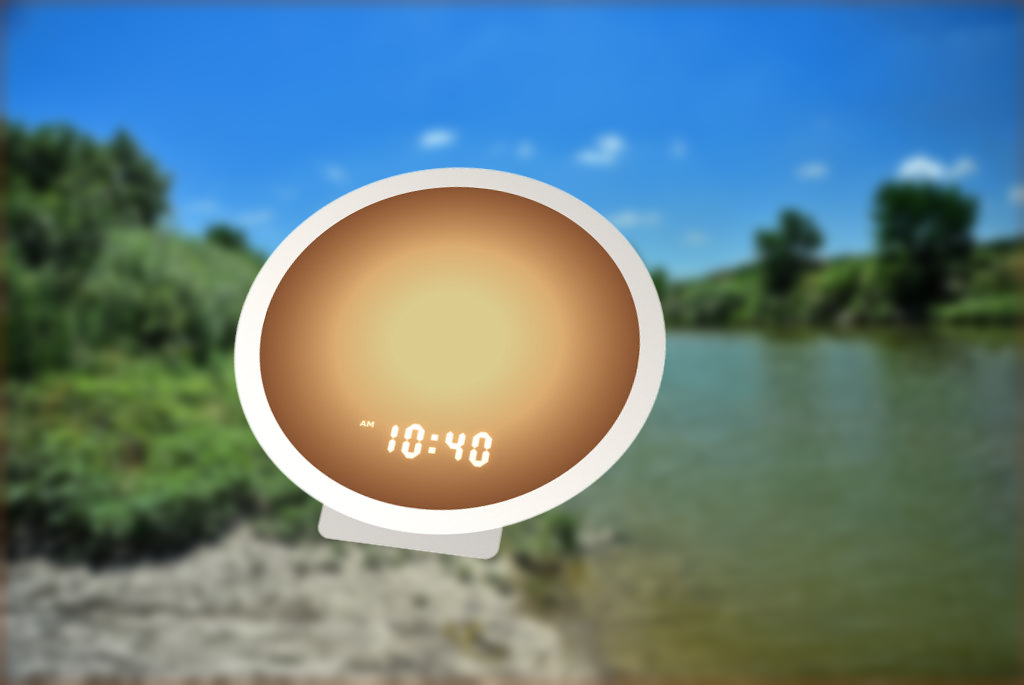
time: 10:40
